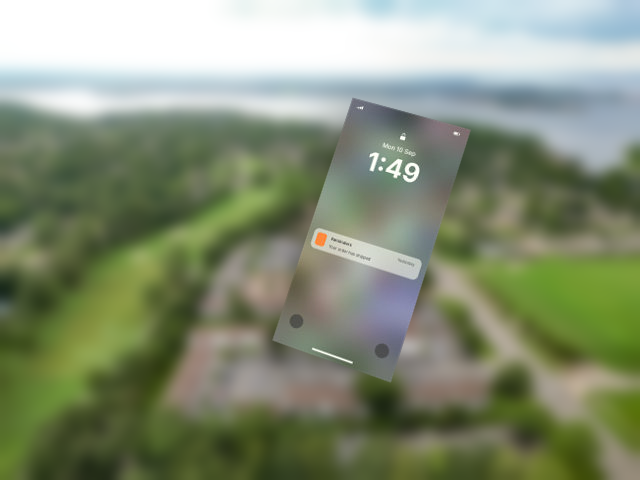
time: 1:49
